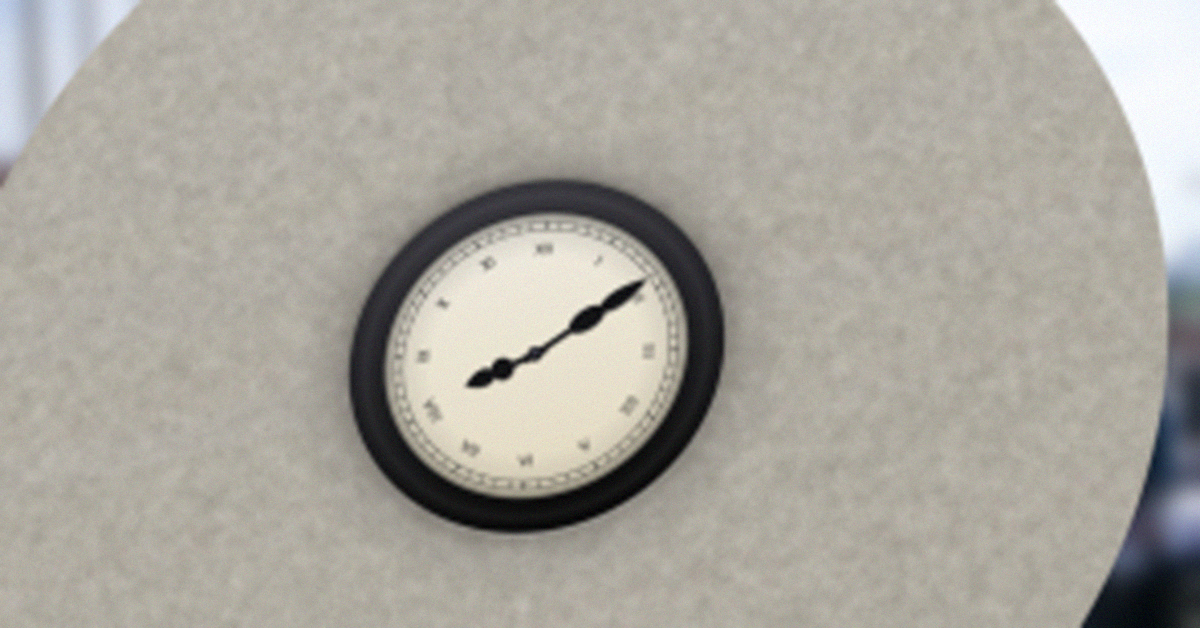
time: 8:09
